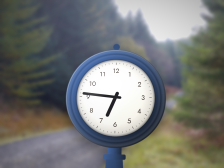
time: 6:46
